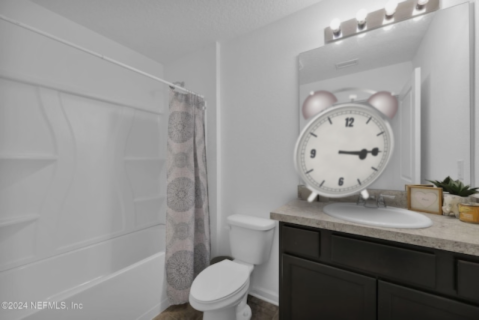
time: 3:15
